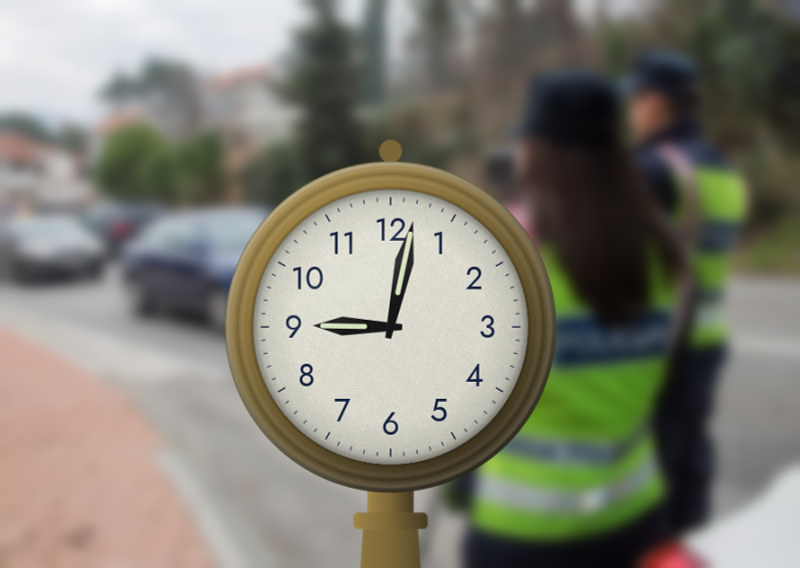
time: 9:02
